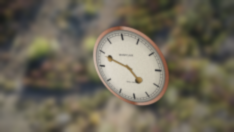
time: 4:49
